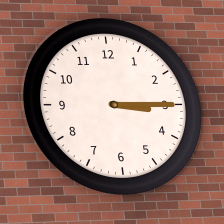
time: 3:15
